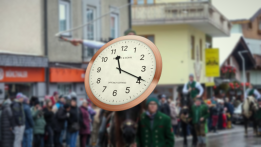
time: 11:19
